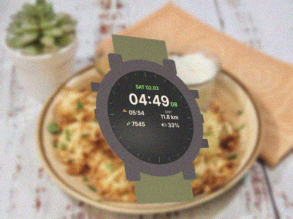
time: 4:49
